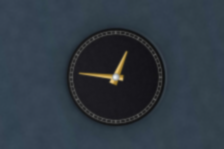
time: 12:46
